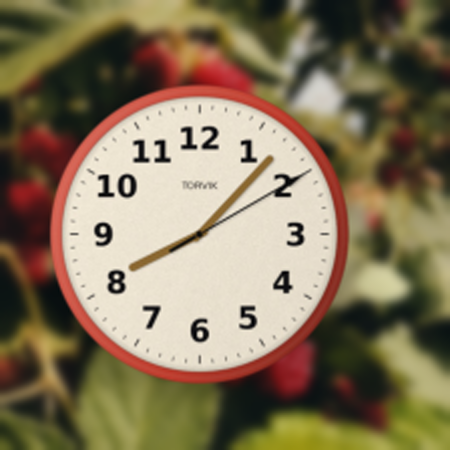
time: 8:07:10
